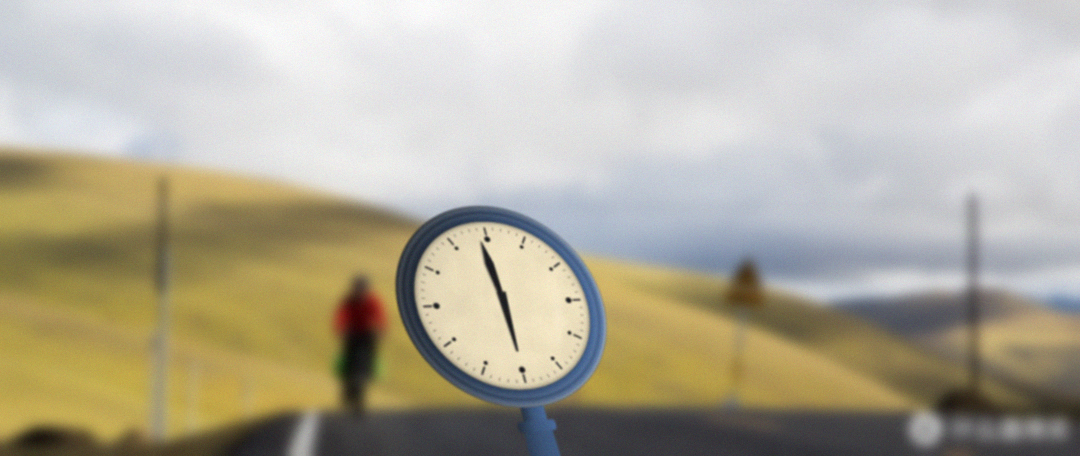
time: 5:59
